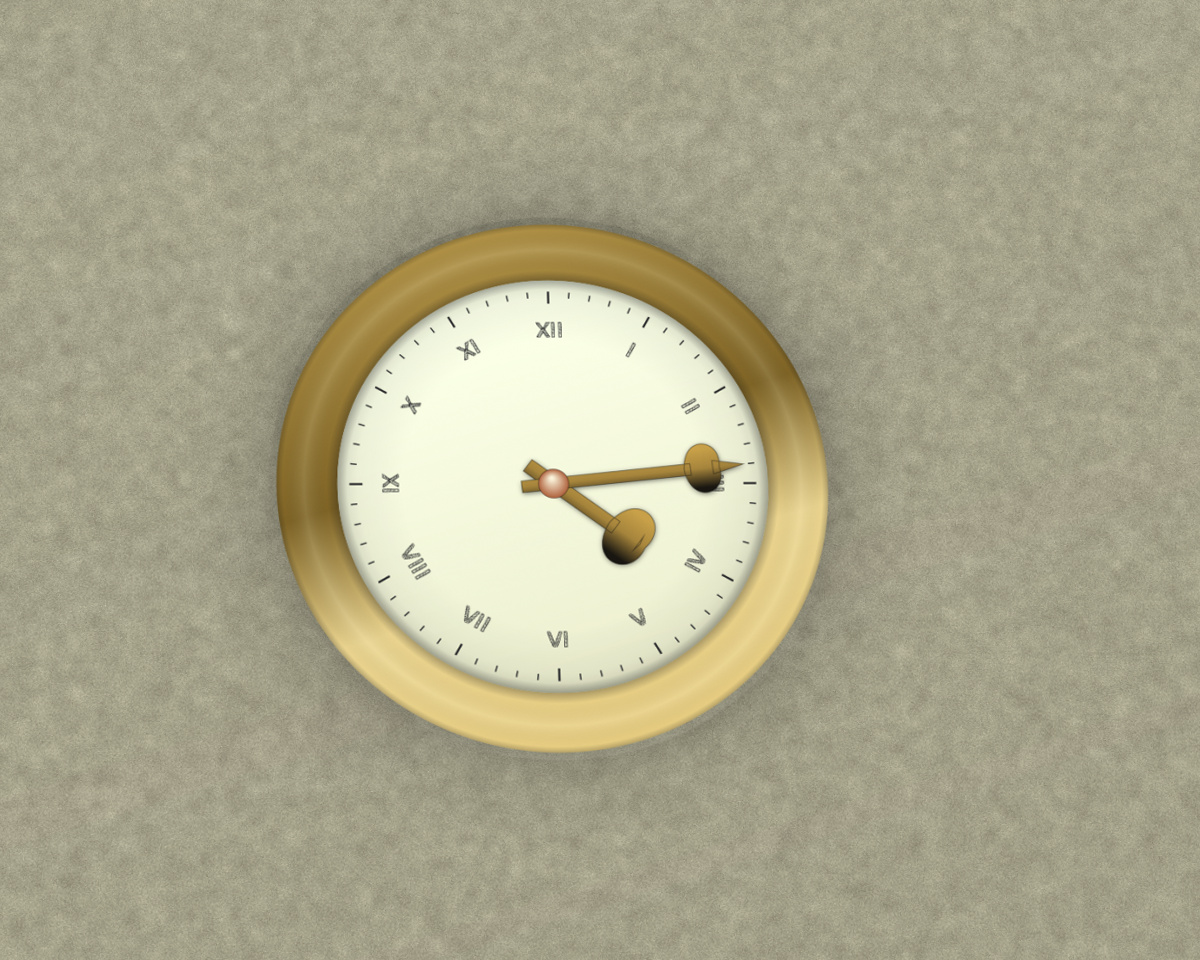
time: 4:14
